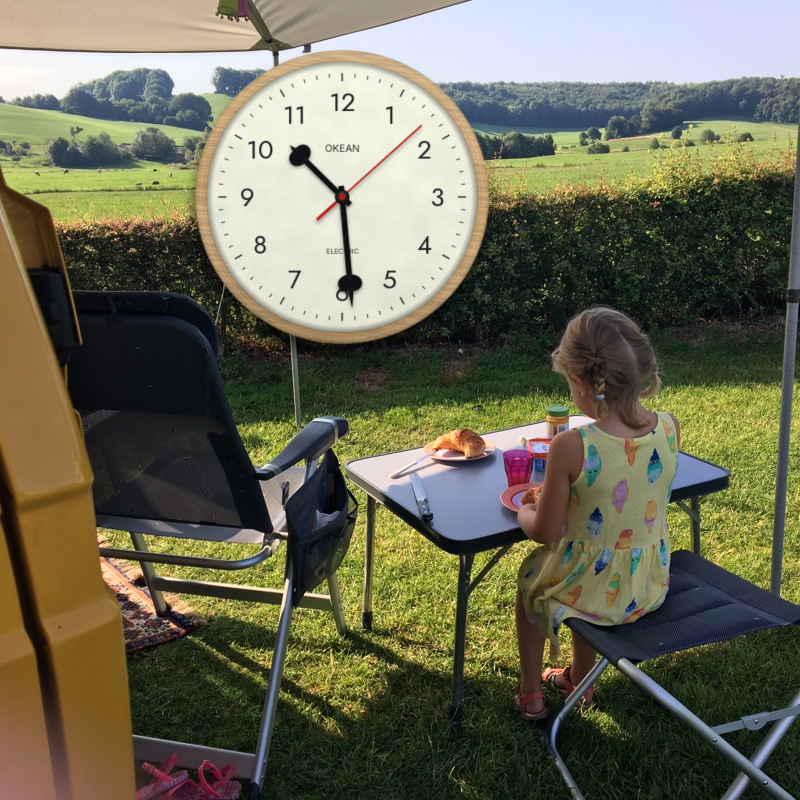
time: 10:29:08
